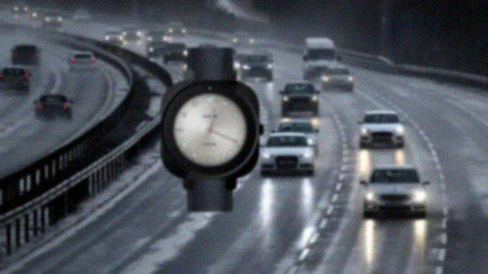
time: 12:19
